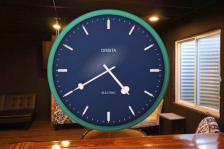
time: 4:40
